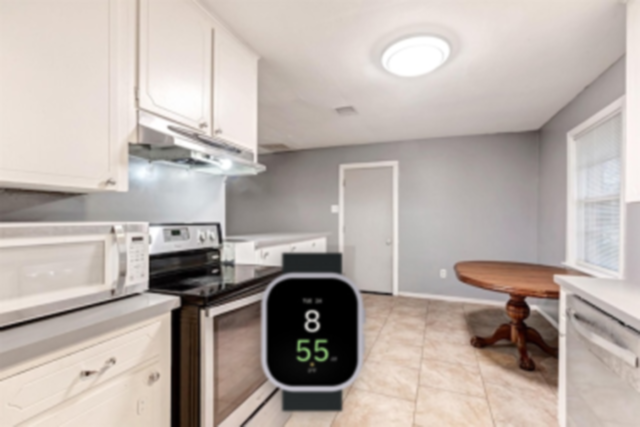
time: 8:55
